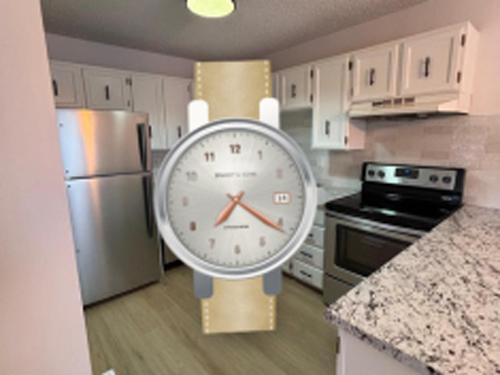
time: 7:21
